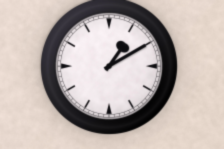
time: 1:10
